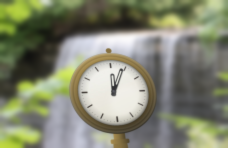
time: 12:04
